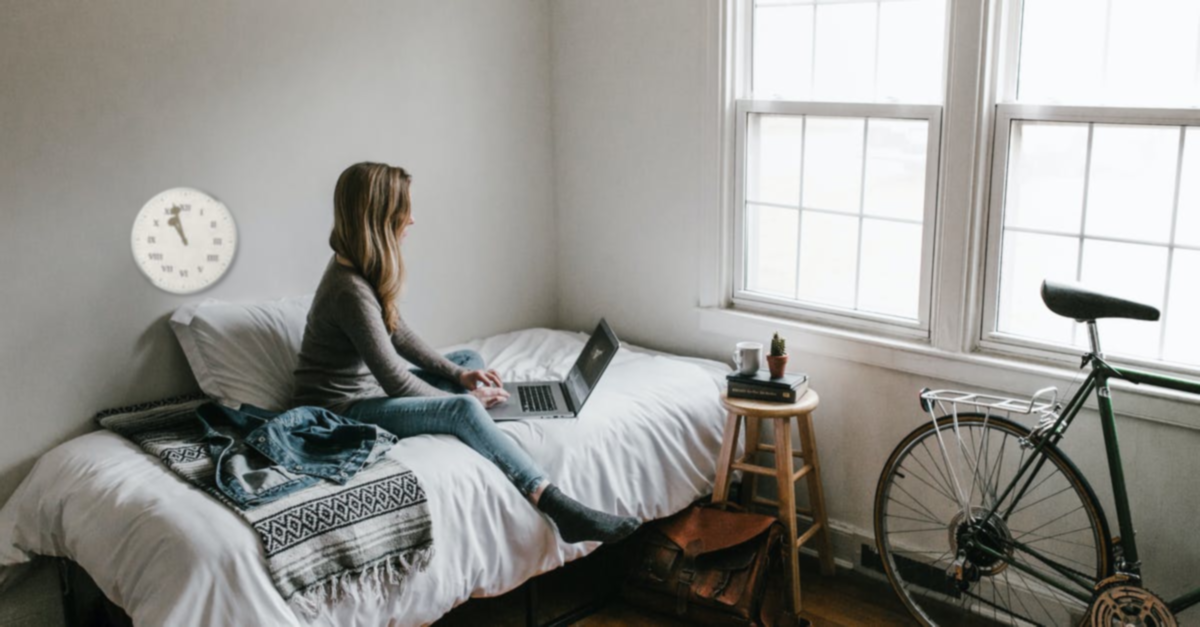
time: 10:57
